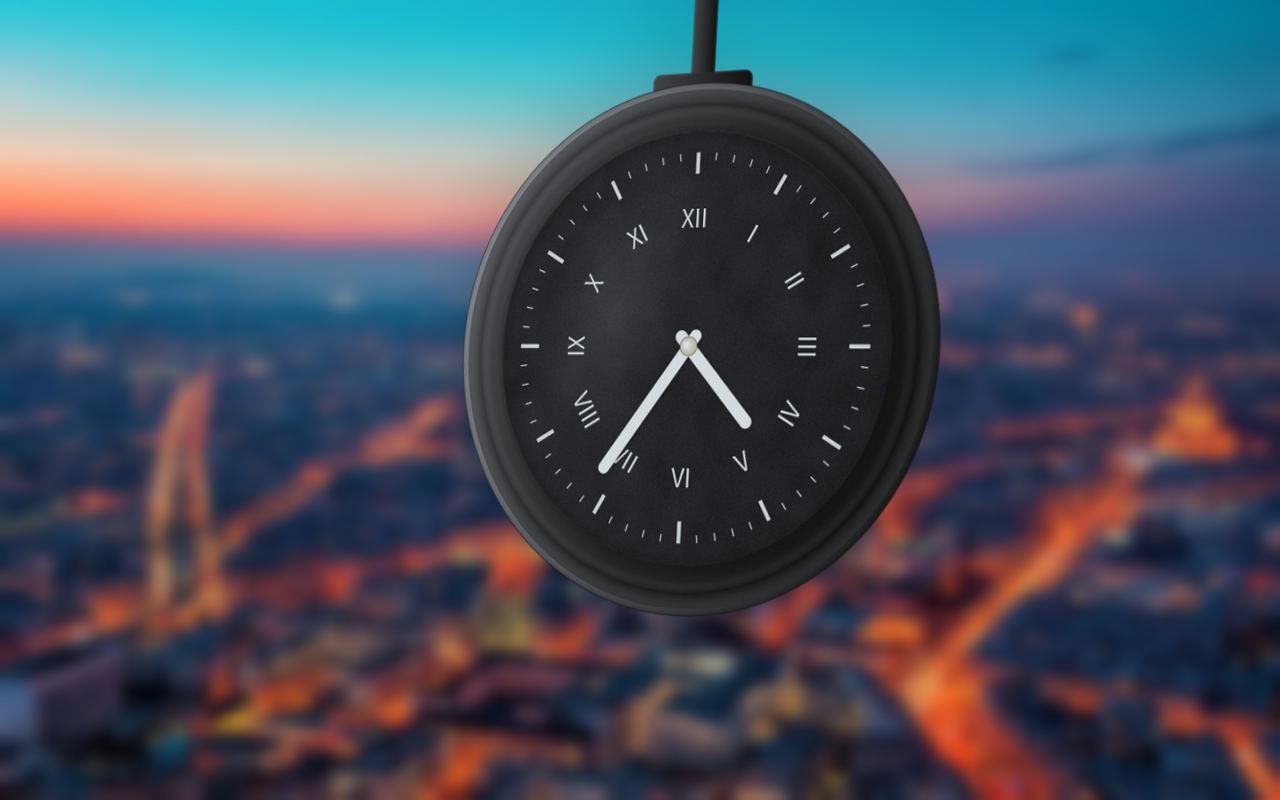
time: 4:36
